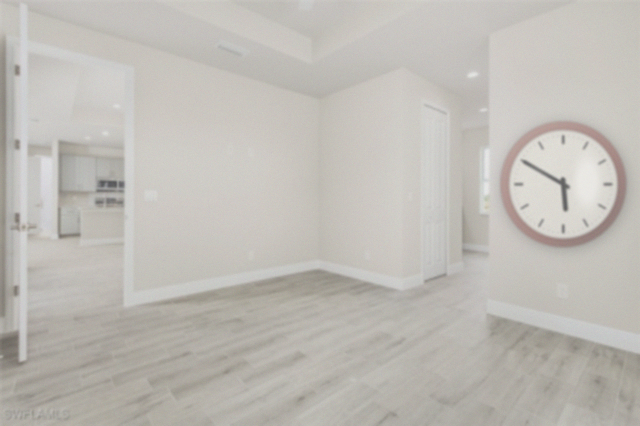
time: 5:50
